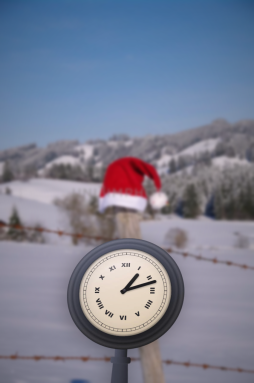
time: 1:12
